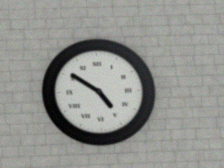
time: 4:51
